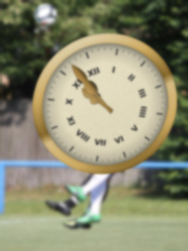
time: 10:57
